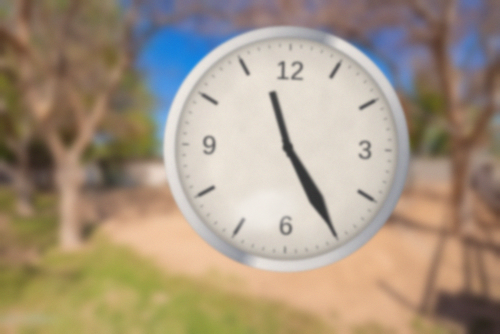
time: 11:25
